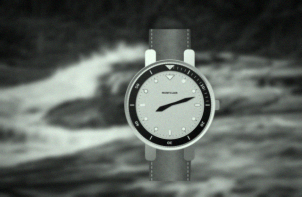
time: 8:12
